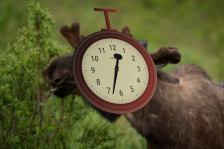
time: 12:33
